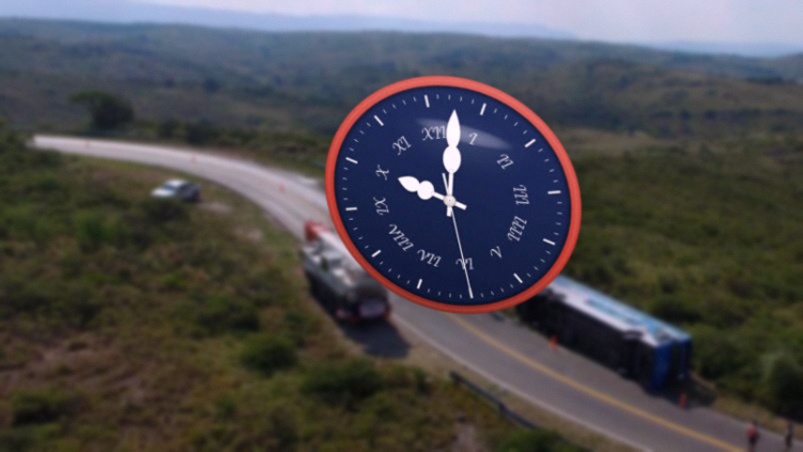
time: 10:02:30
